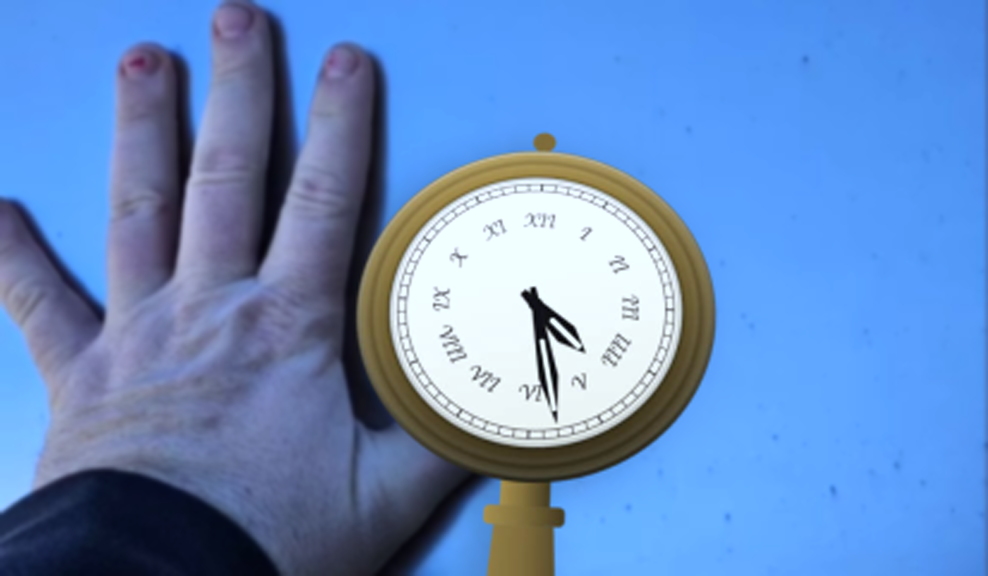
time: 4:28
